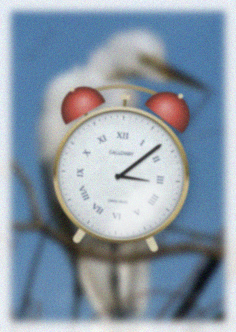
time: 3:08
